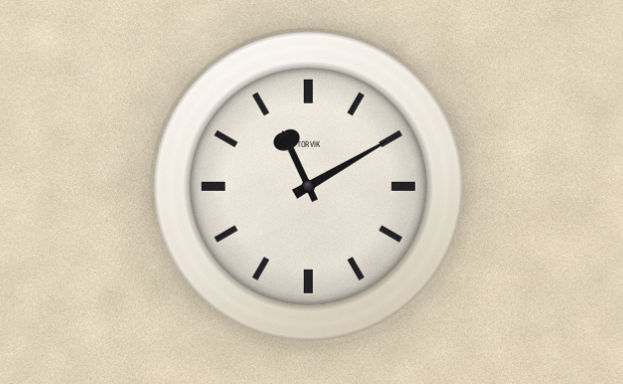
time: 11:10
